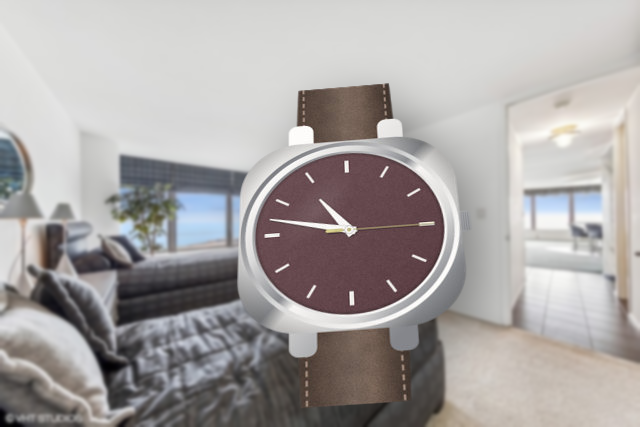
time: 10:47:15
